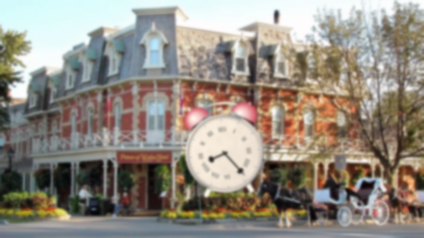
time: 8:24
